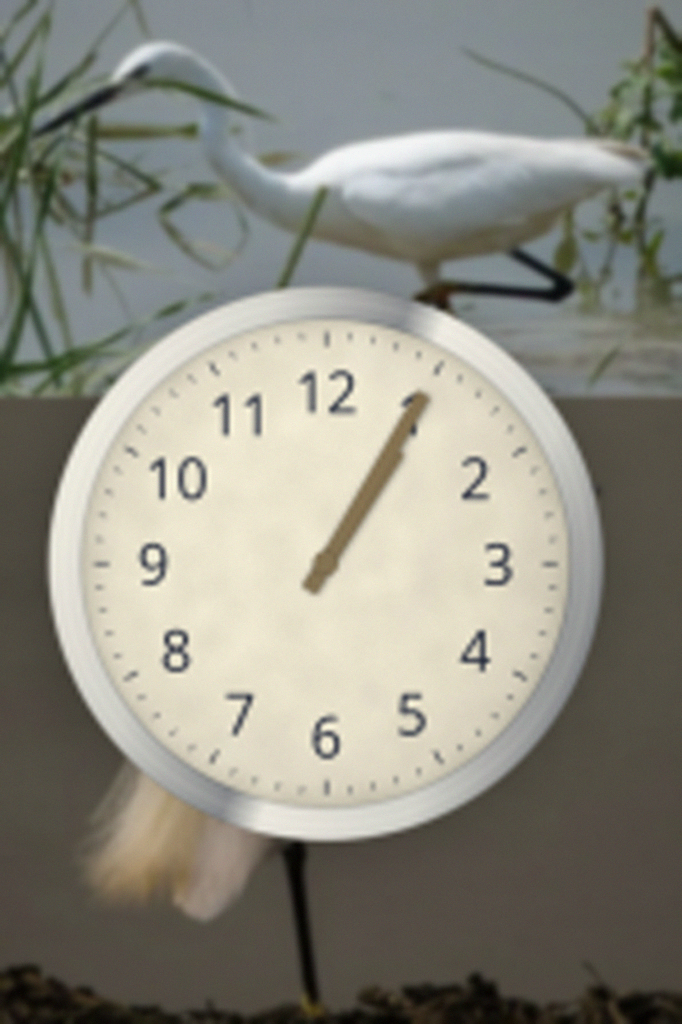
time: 1:05
